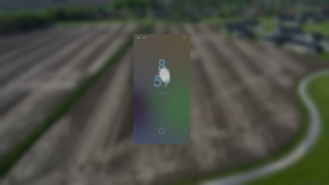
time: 8:59
